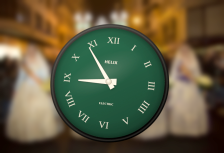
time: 8:54
